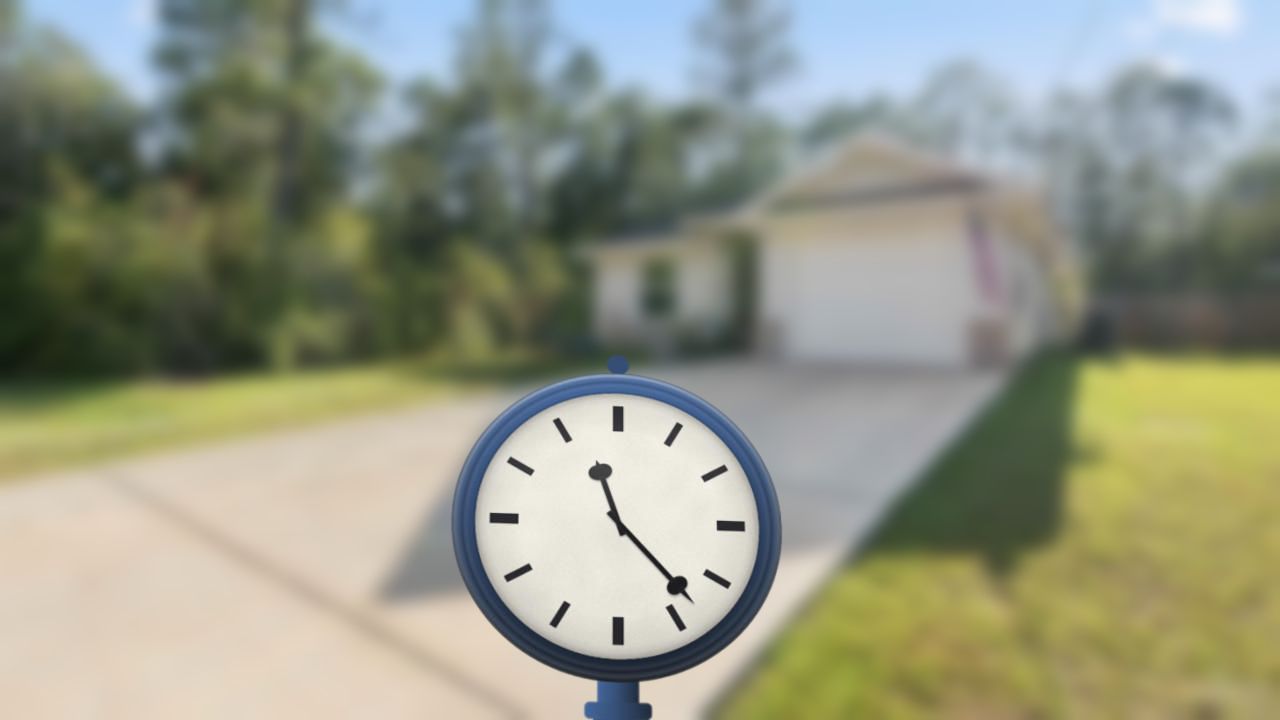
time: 11:23
